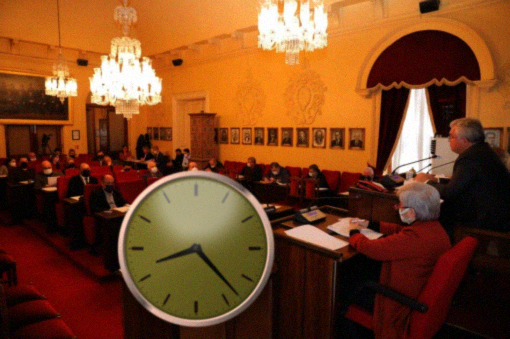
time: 8:23
